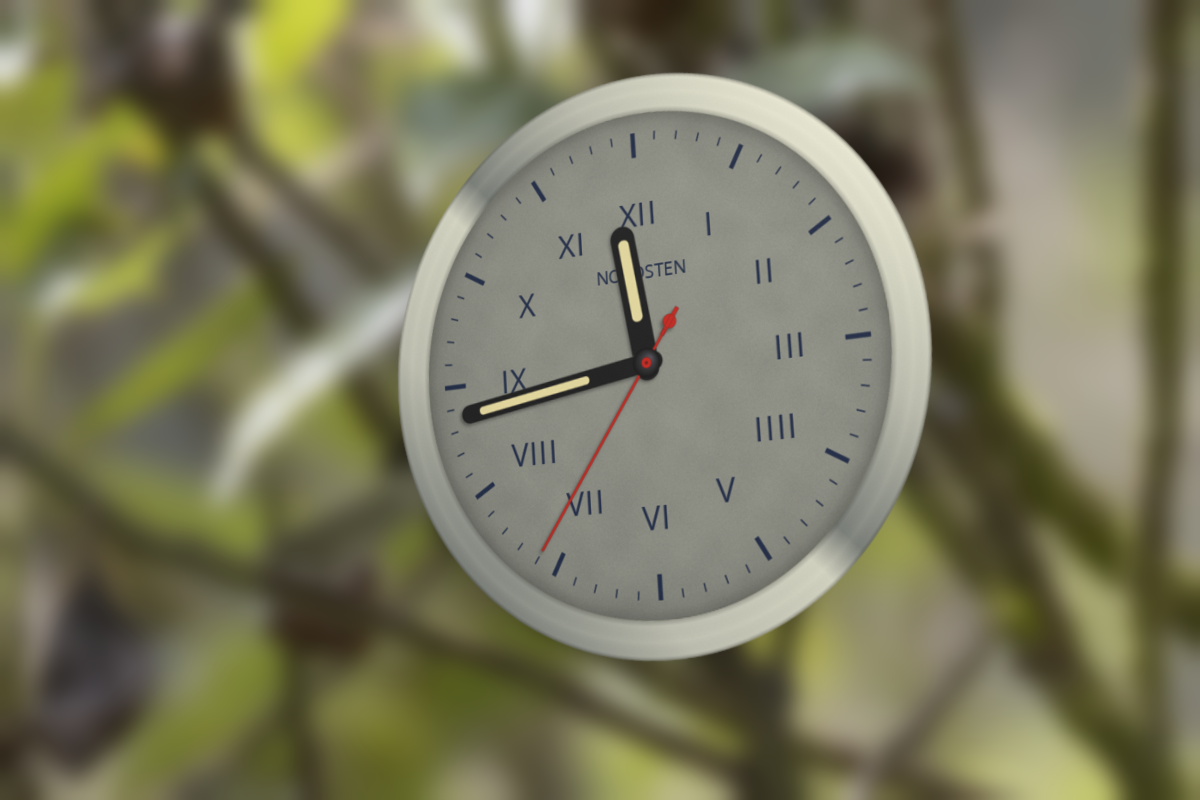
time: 11:43:36
